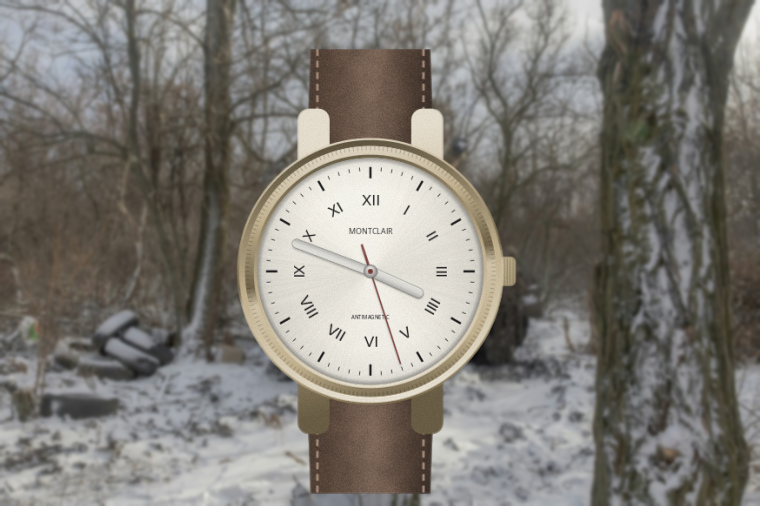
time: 3:48:27
